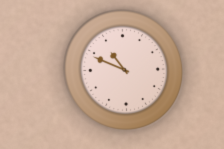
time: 10:49
